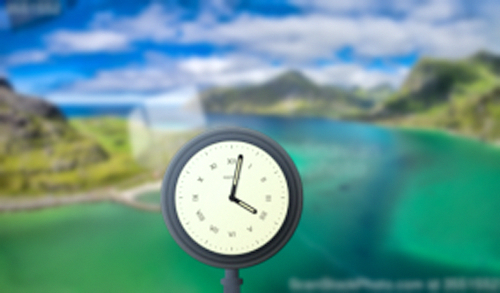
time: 4:02
